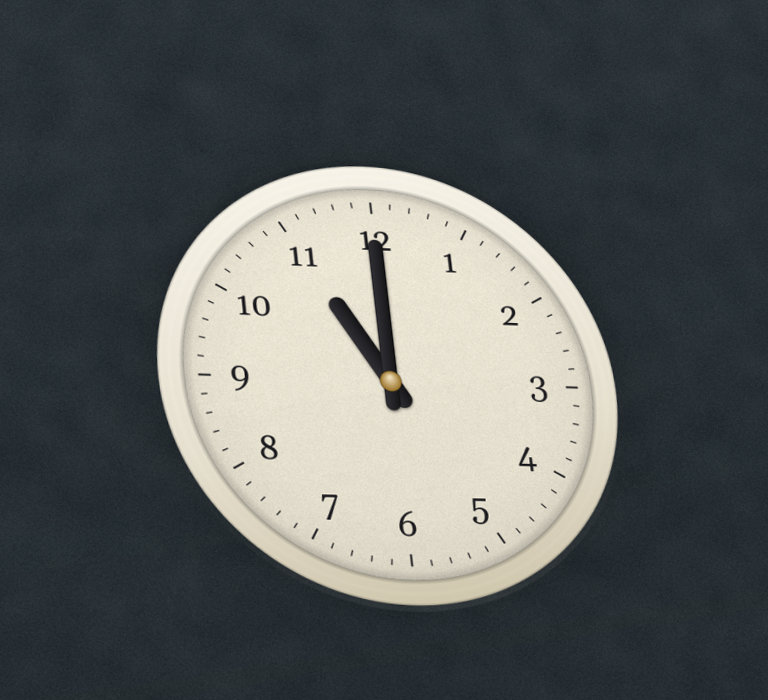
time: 11:00
